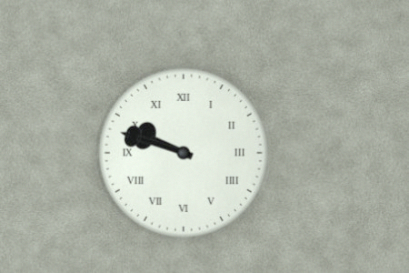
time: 9:48
